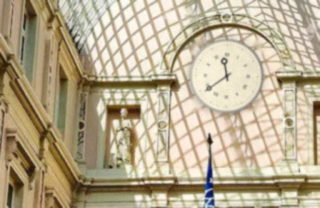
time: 11:39
